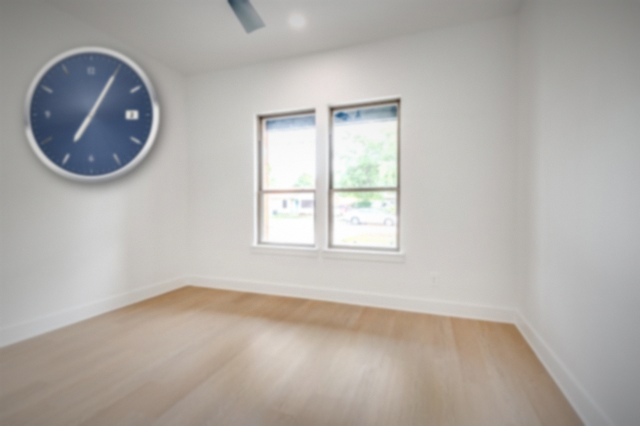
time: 7:05
